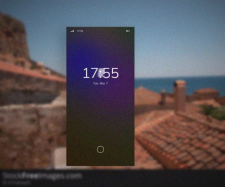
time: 17:55
